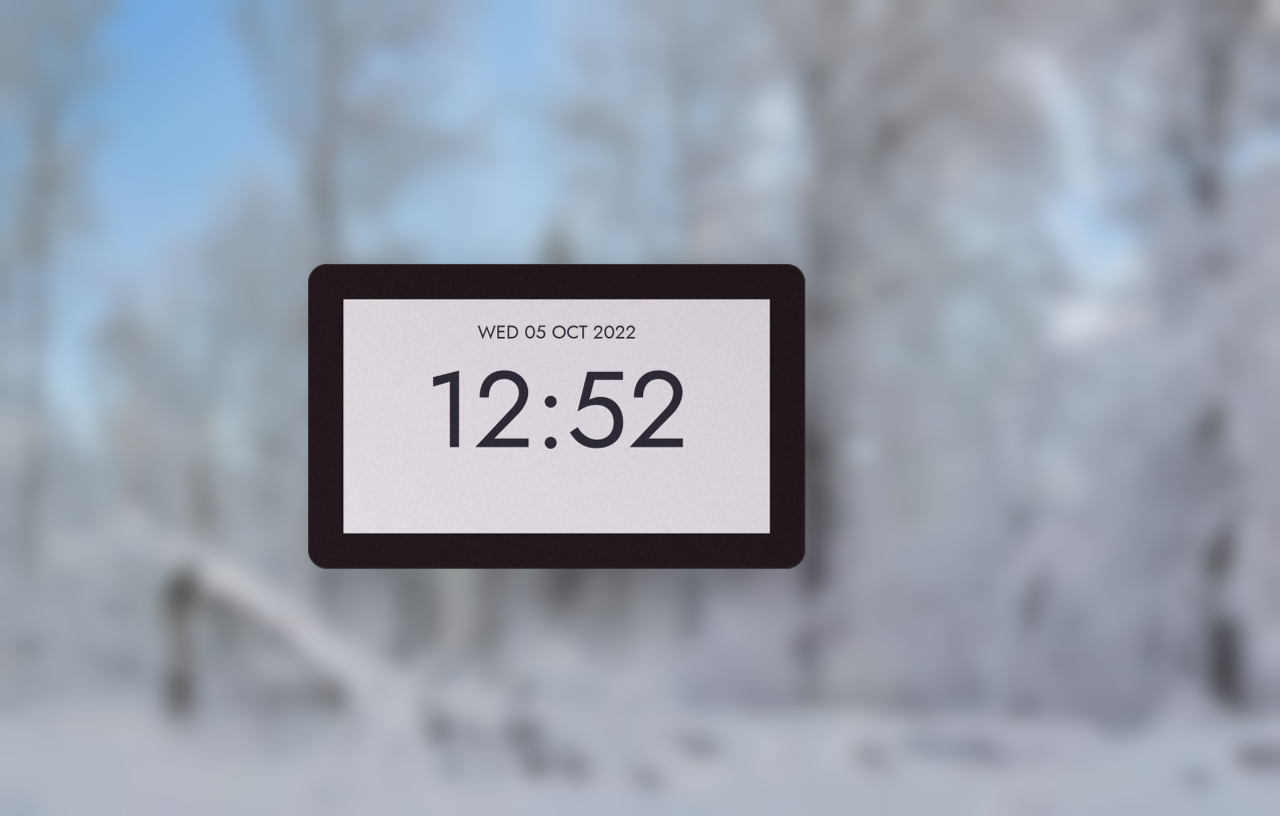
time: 12:52
